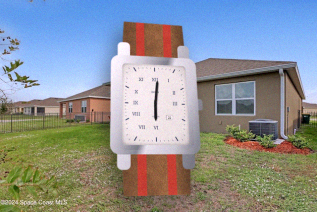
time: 6:01
